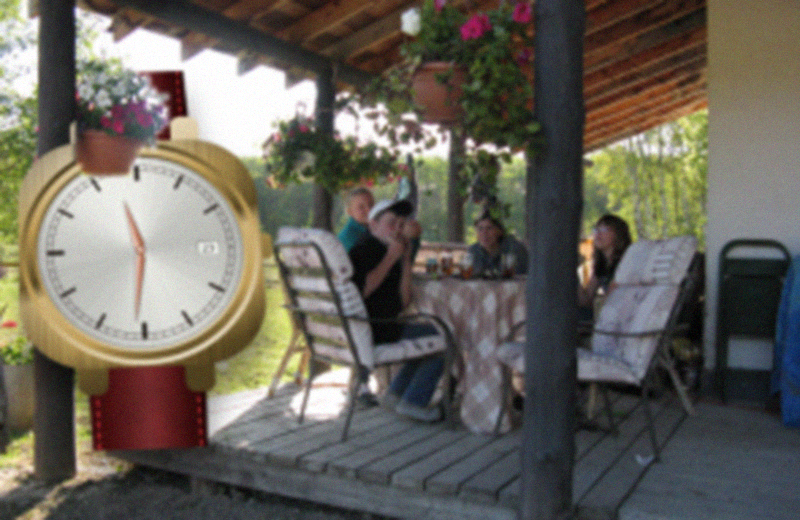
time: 11:31
